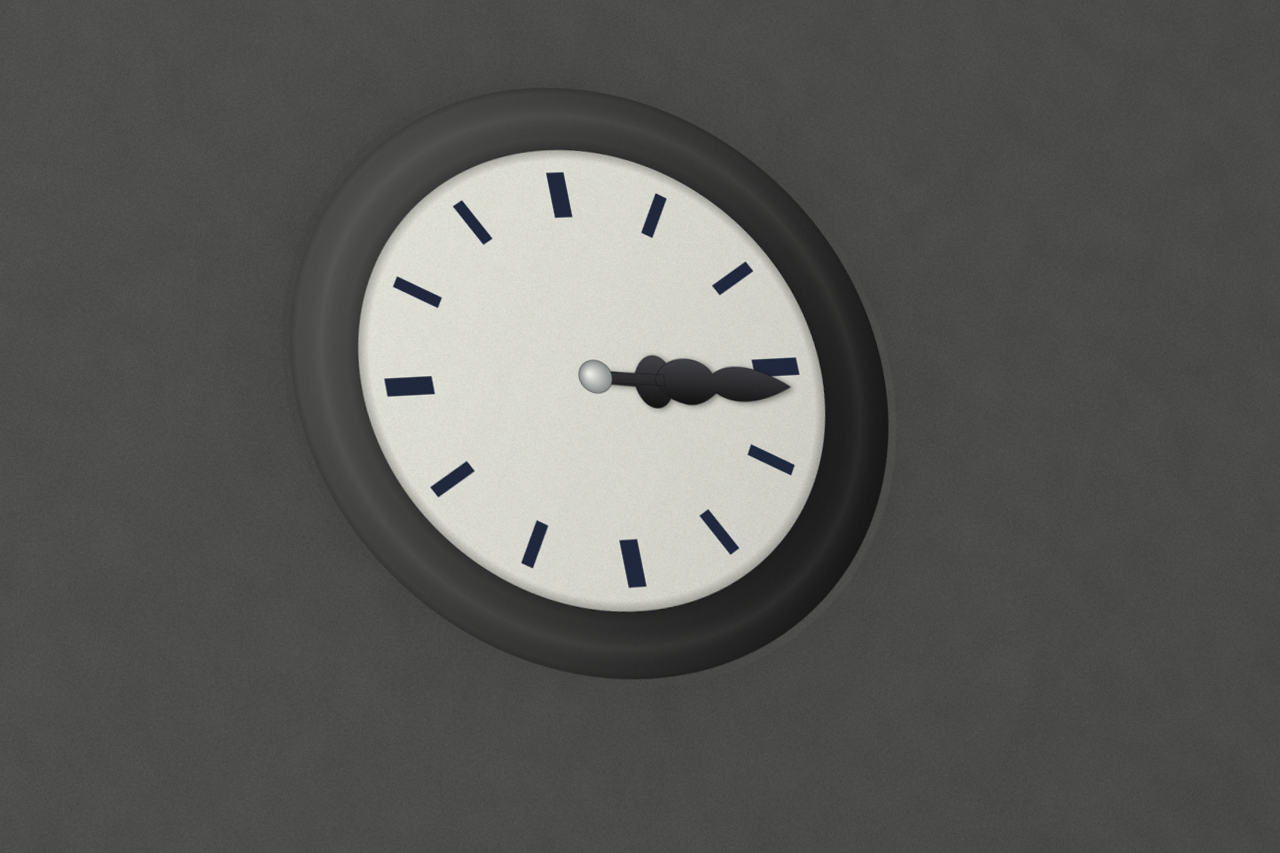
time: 3:16
